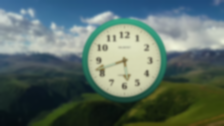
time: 5:42
